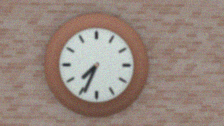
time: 7:34
